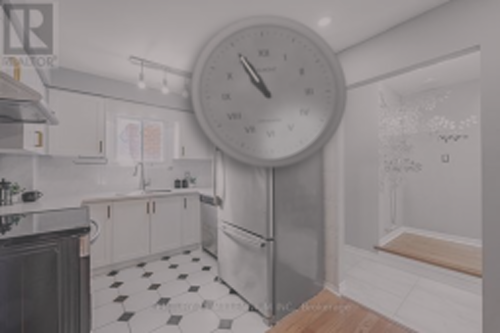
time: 10:55
